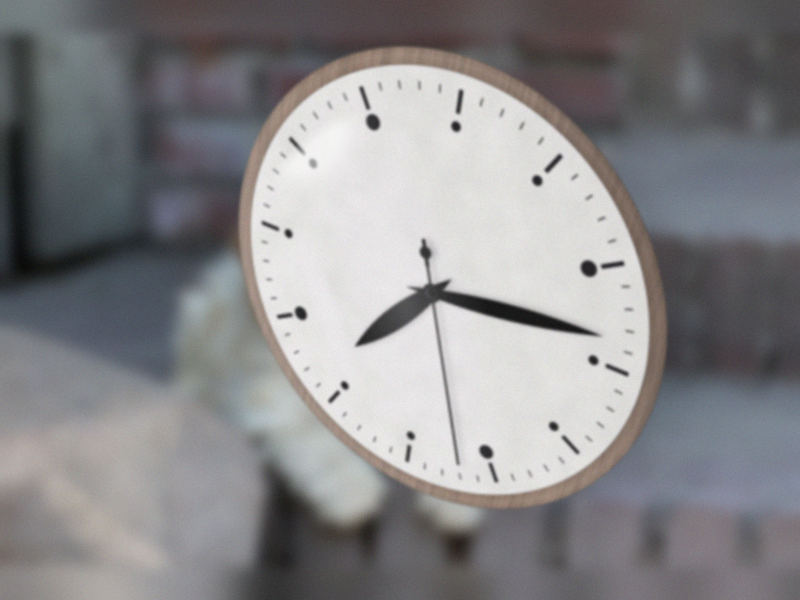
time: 8:18:32
